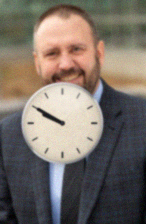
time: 9:50
